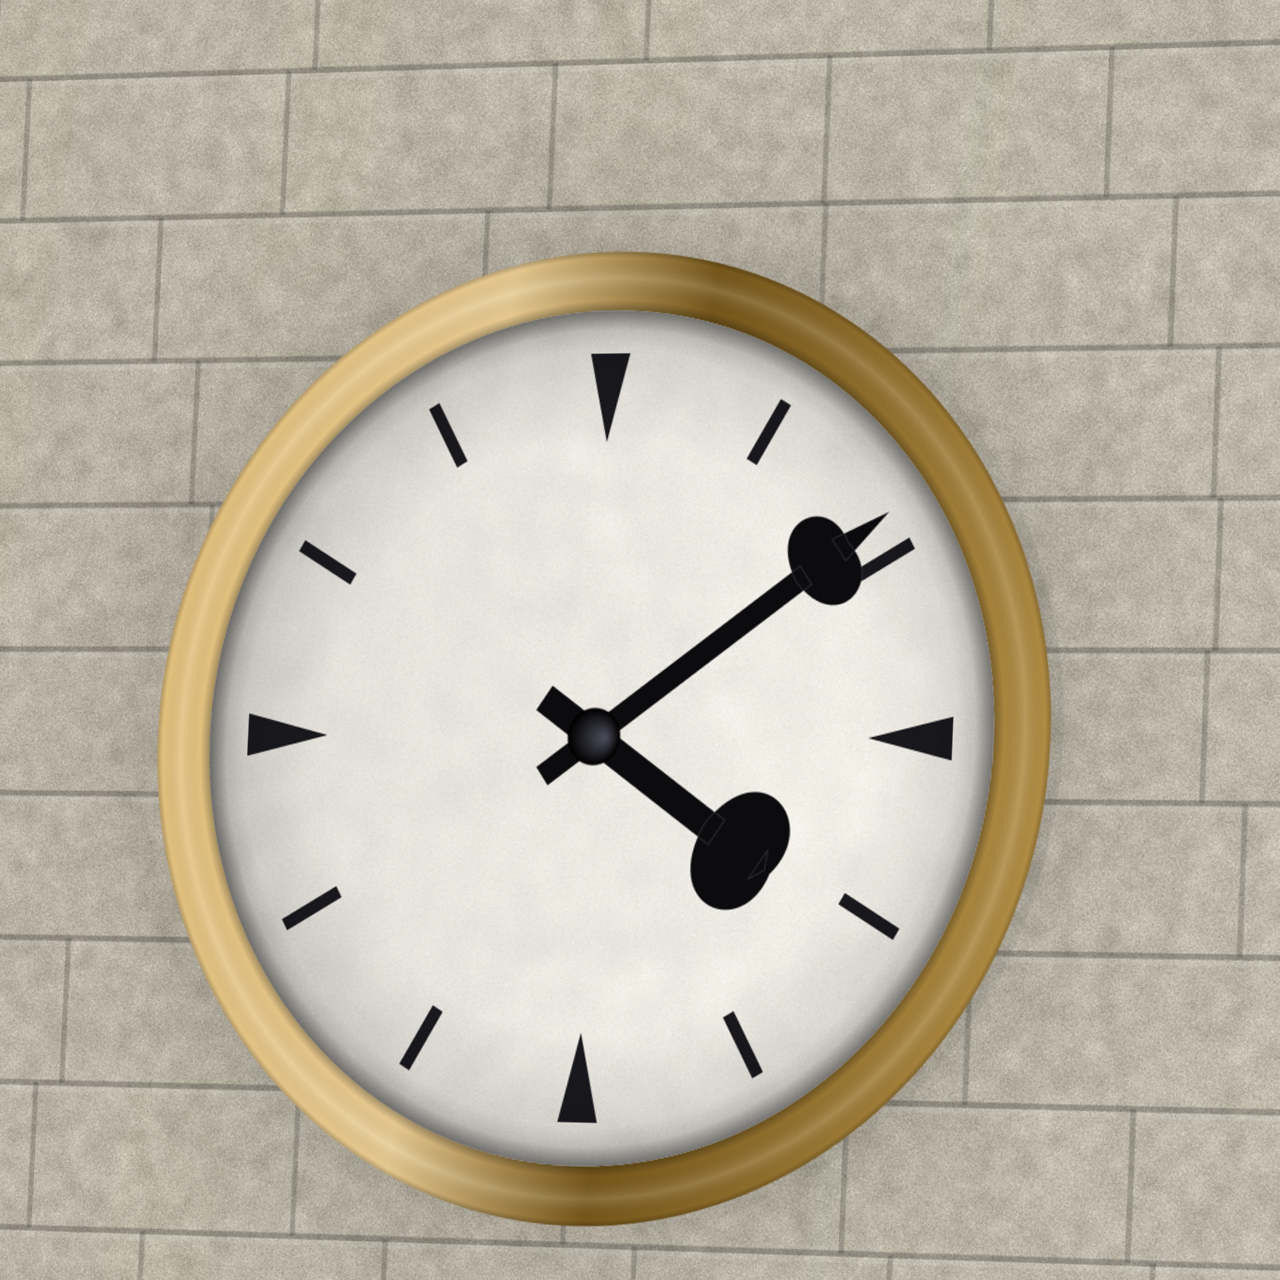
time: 4:09
